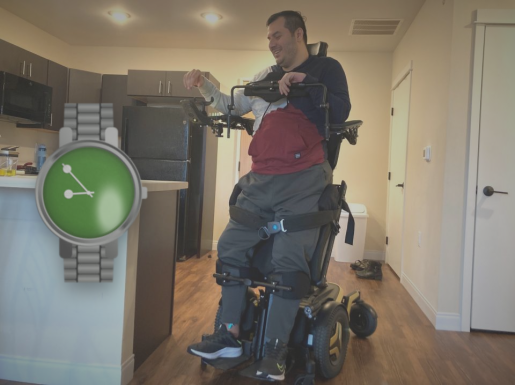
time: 8:53
